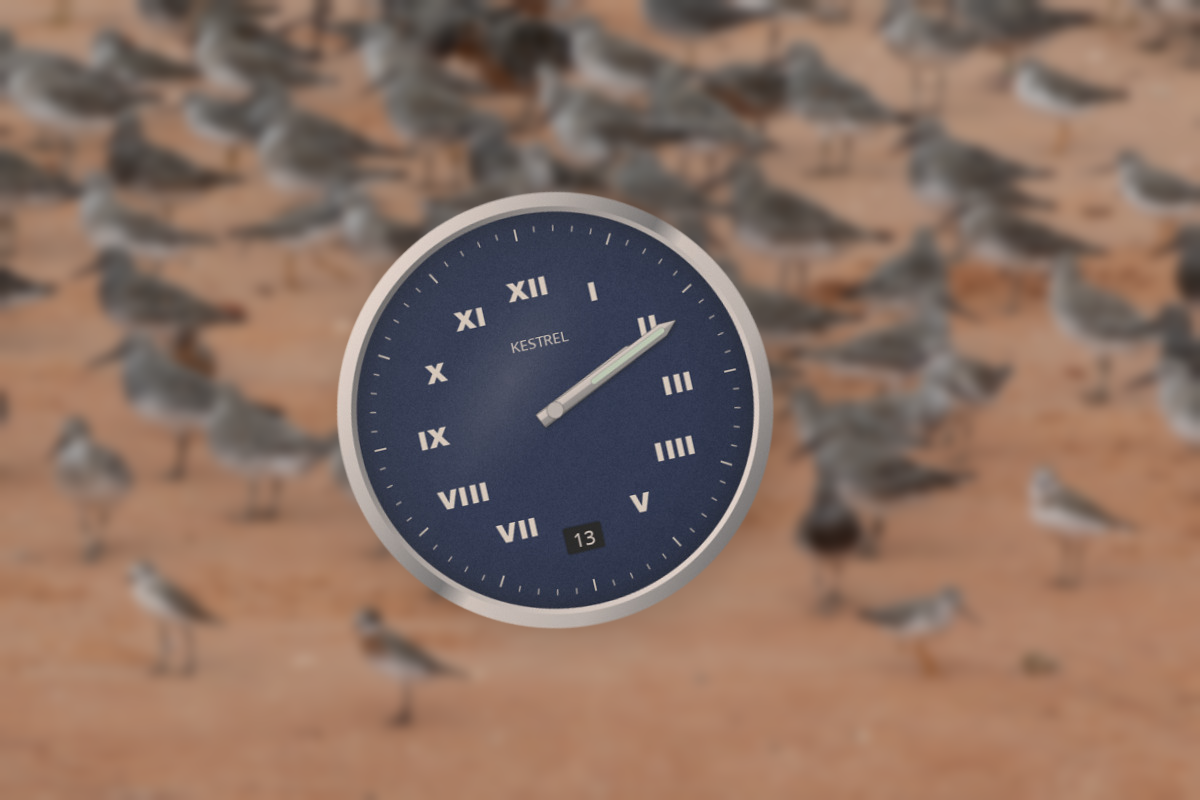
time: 2:11
